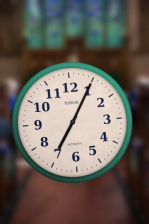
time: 7:05
